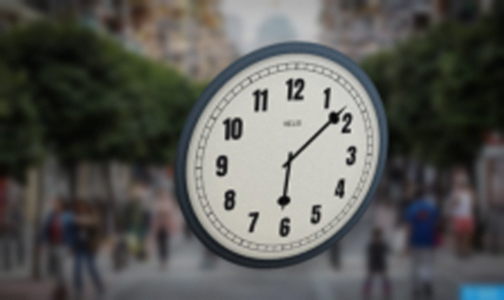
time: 6:08
